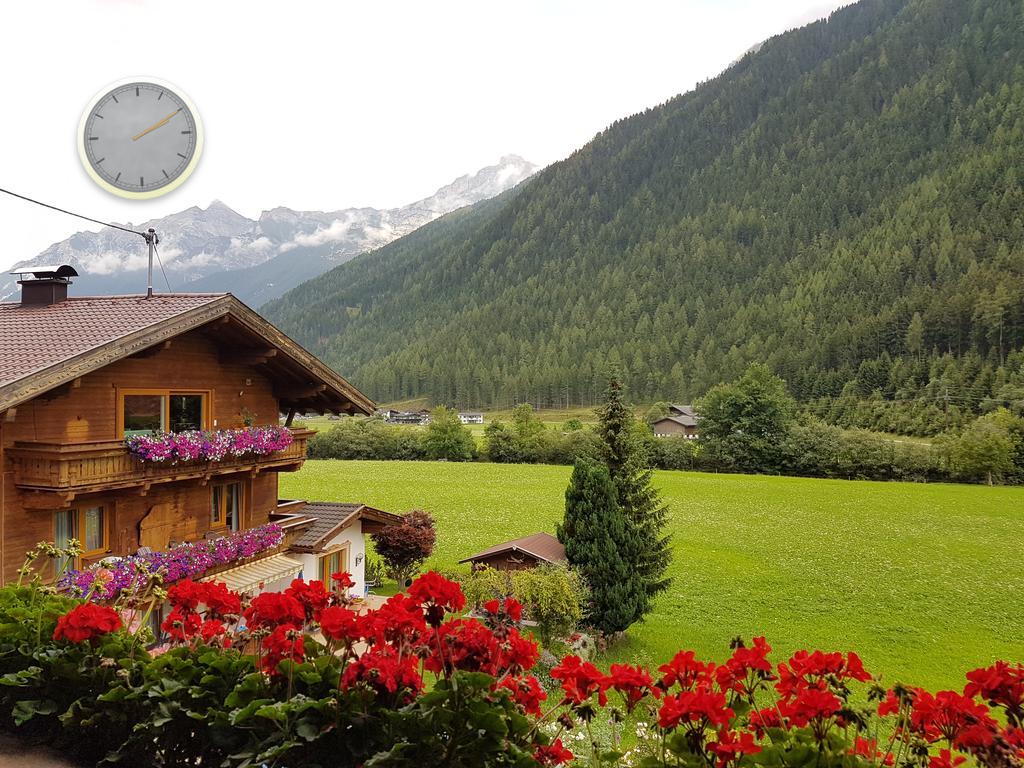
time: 2:10
